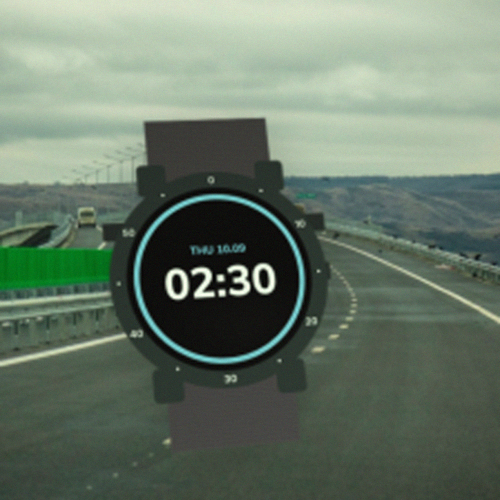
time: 2:30
